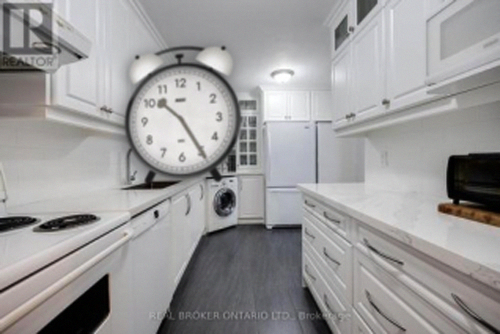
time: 10:25
